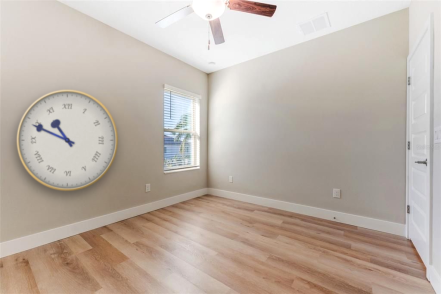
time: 10:49
